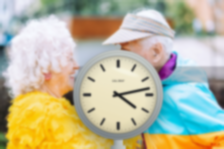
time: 4:13
